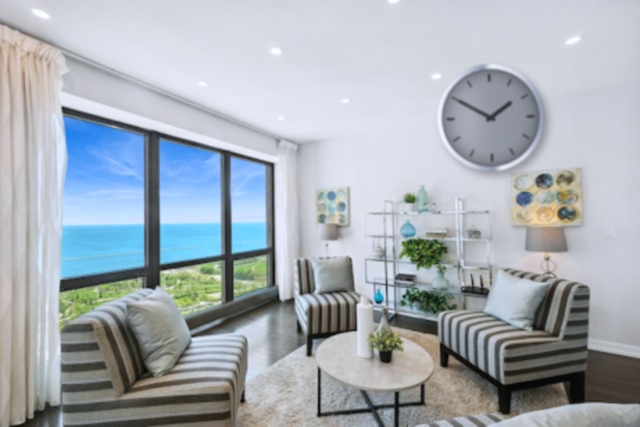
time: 1:50
